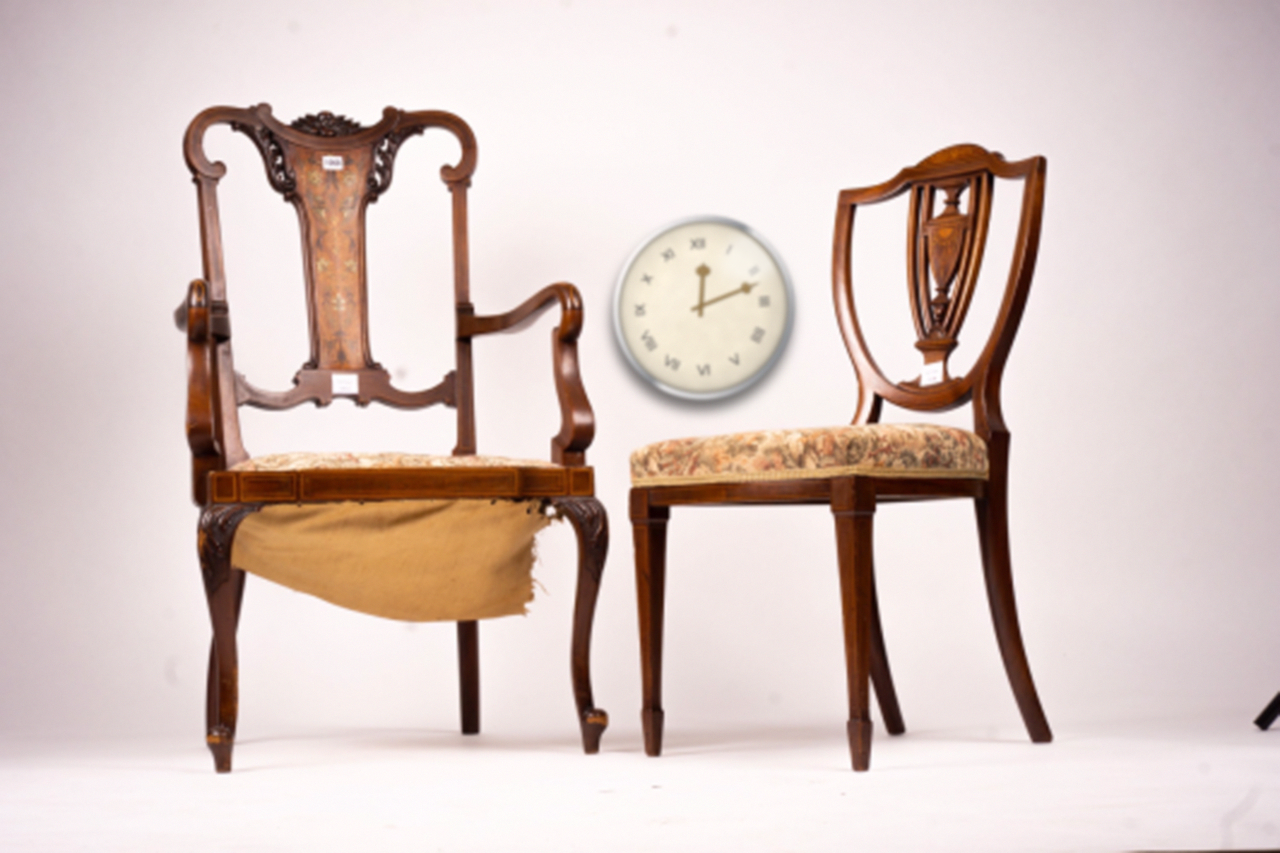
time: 12:12
